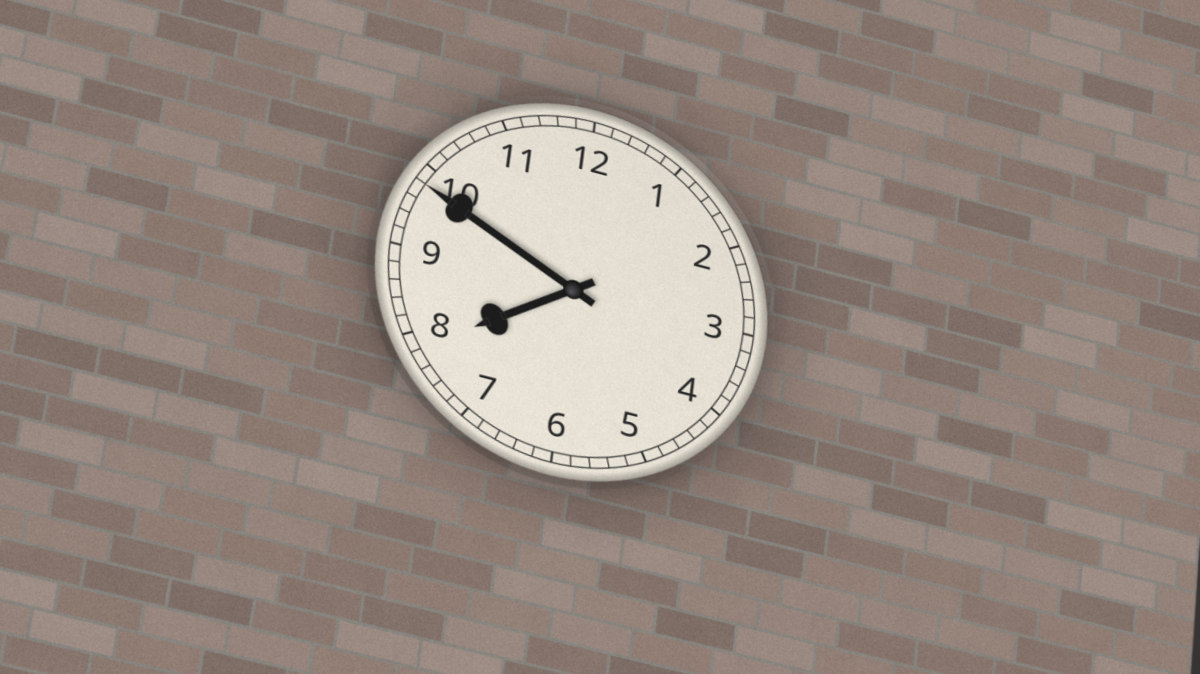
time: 7:49
